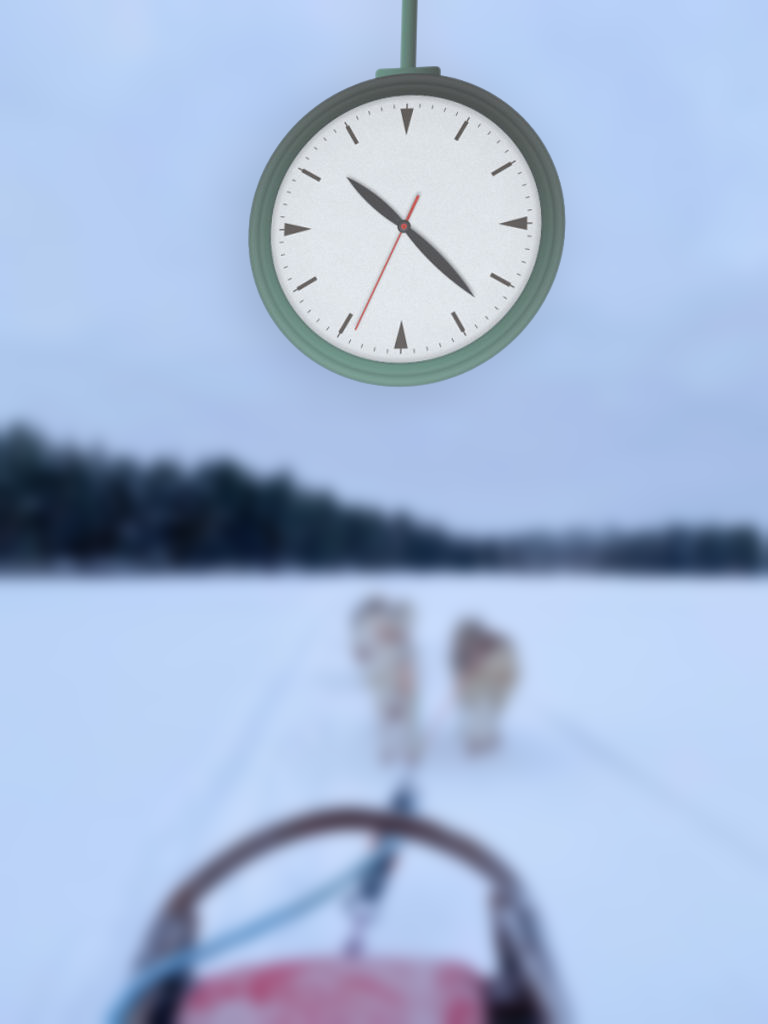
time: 10:22:34
